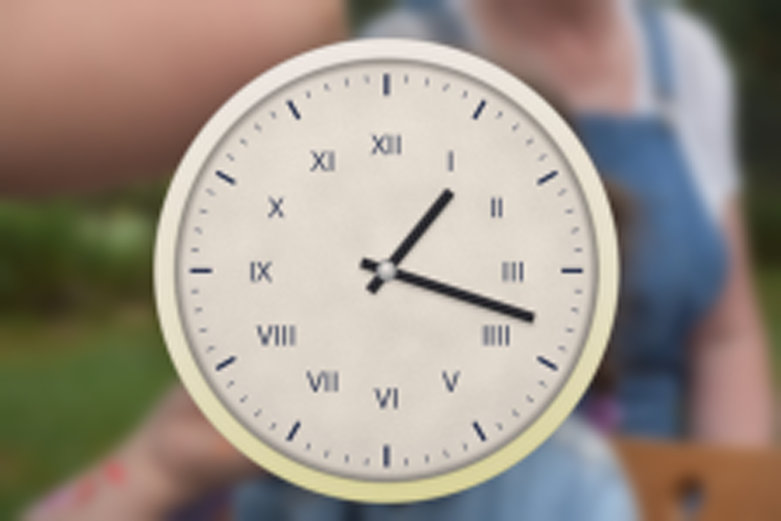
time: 1:18
